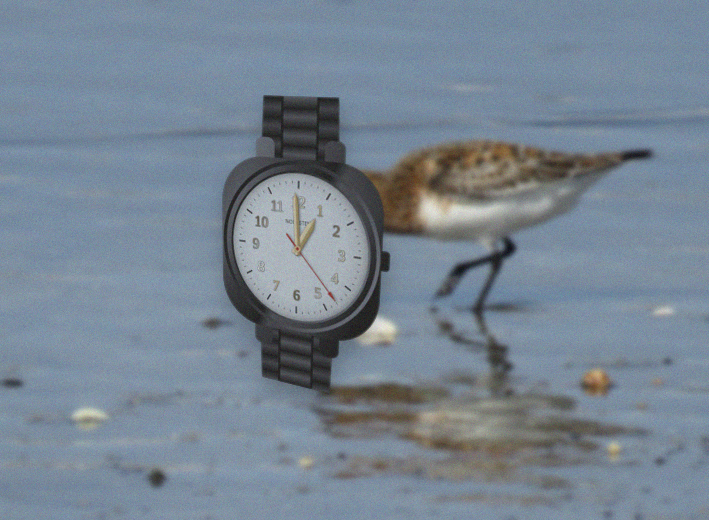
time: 12:59:23
